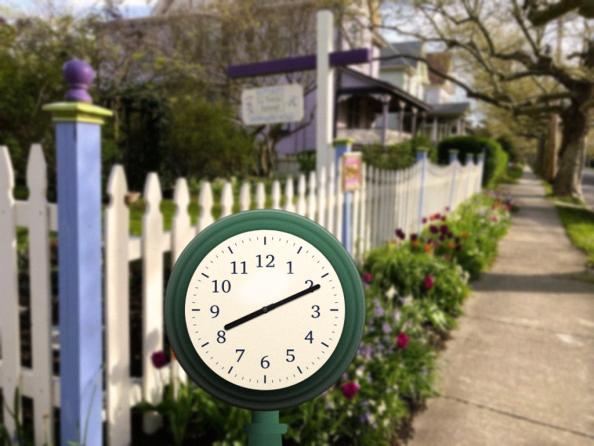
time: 8:11
